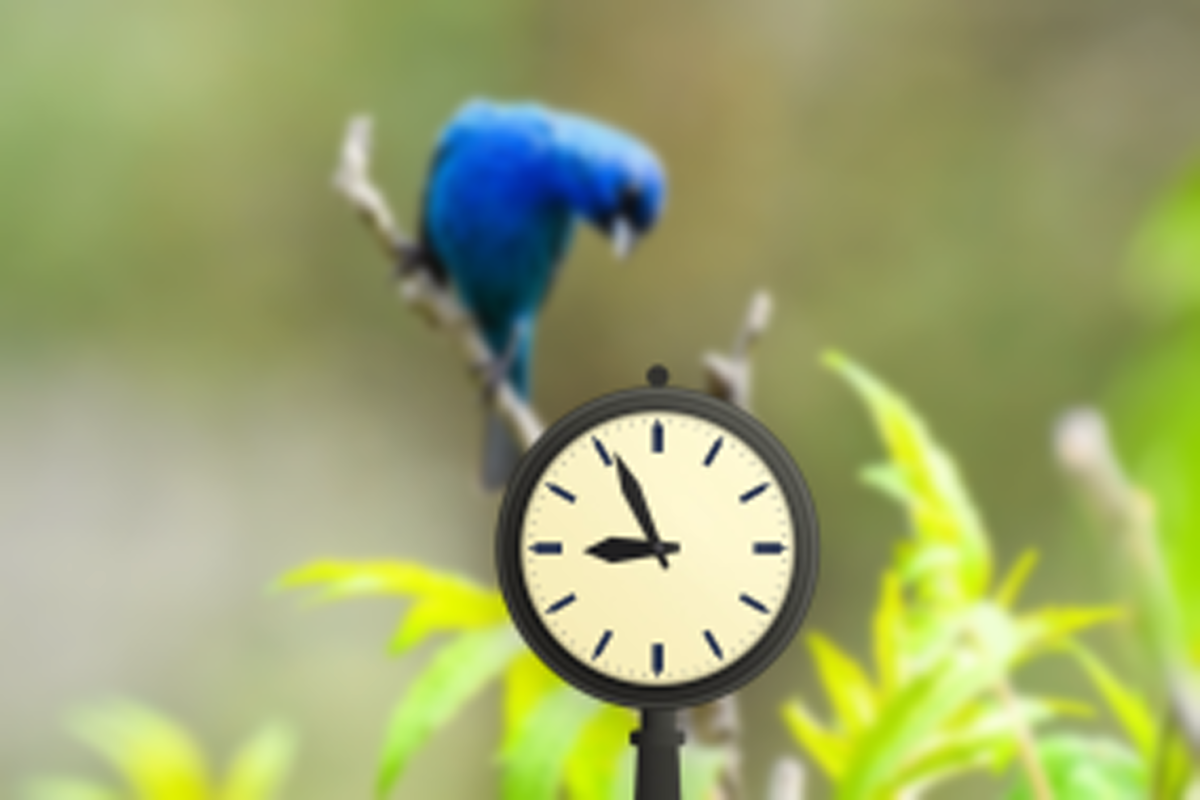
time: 8:56
